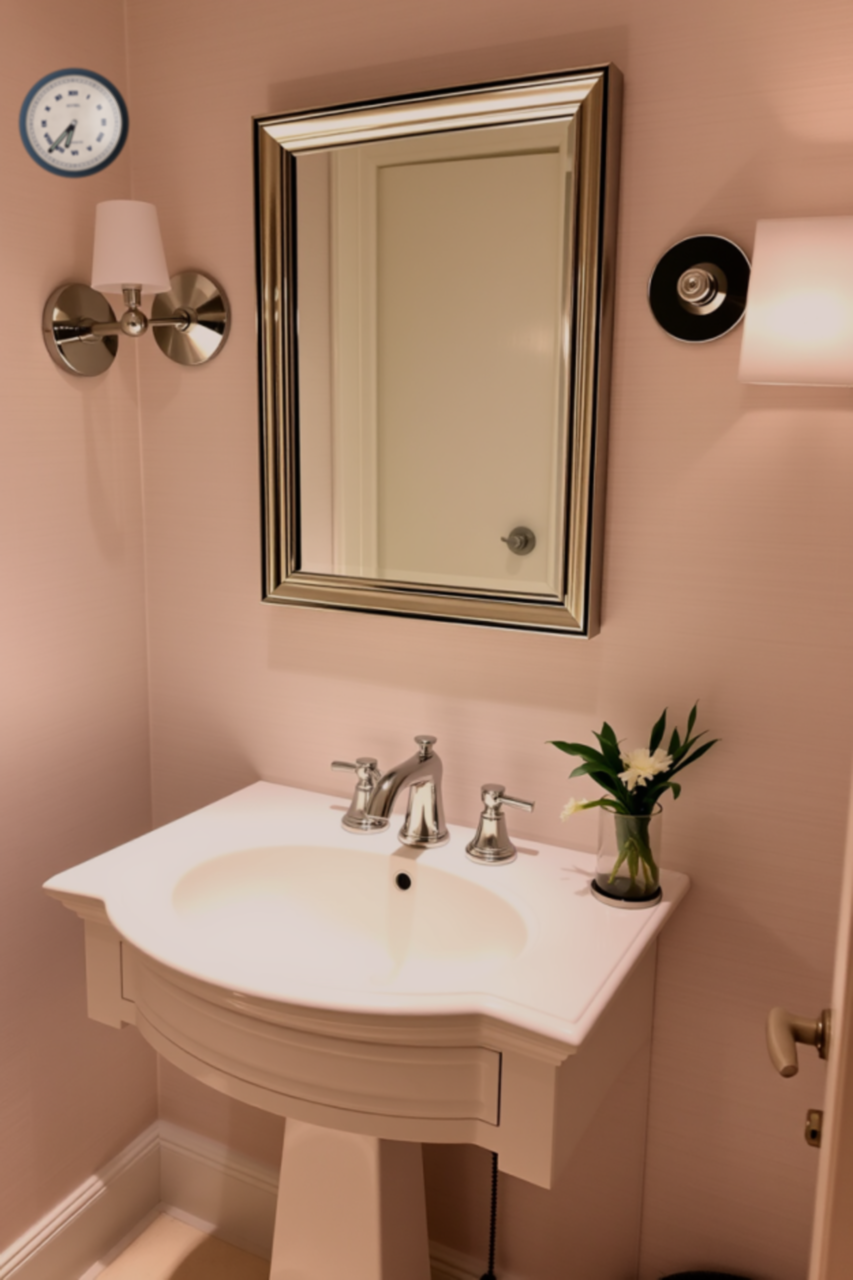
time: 6:37
